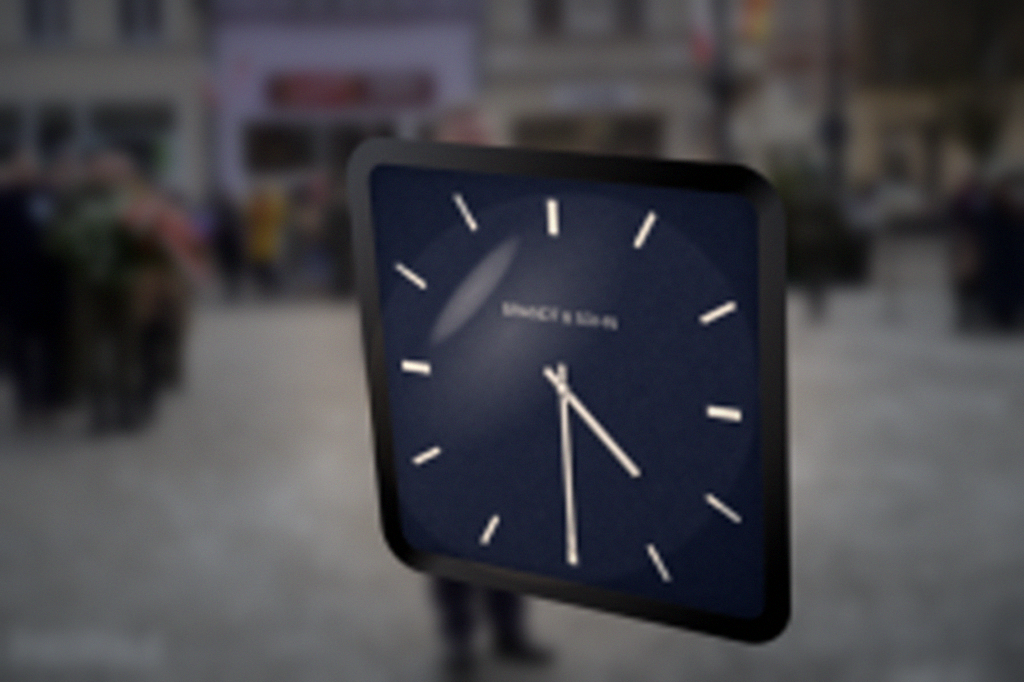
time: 4:30
